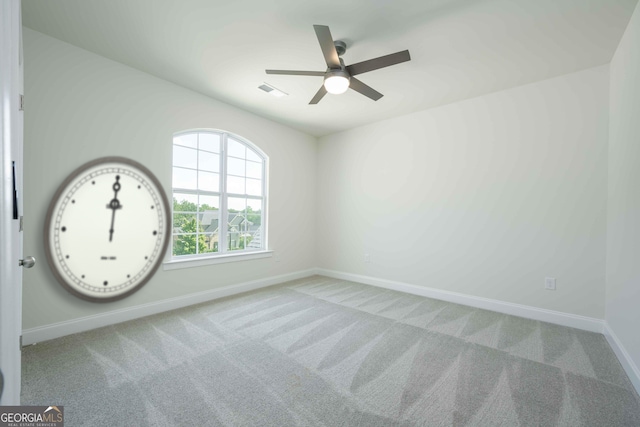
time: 12:00
